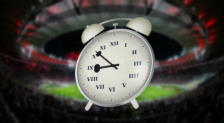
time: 8:52
